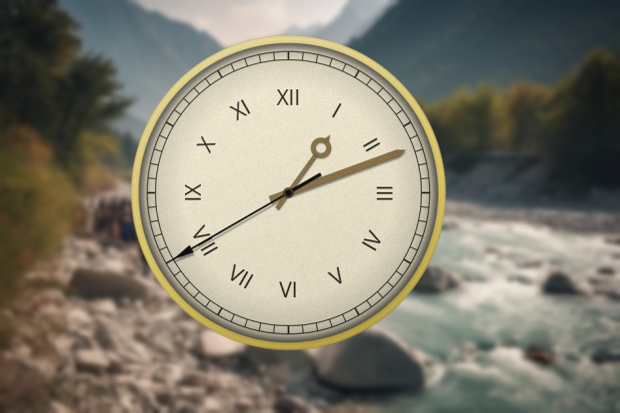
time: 1:11:40
